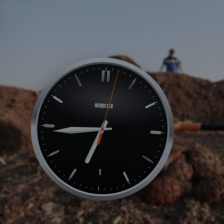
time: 6:44:02
